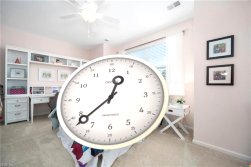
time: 12:38
